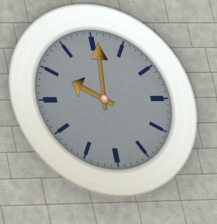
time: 10:01
